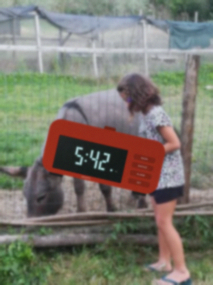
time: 5:42
